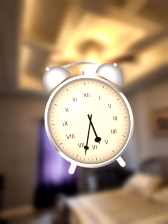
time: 5:33
